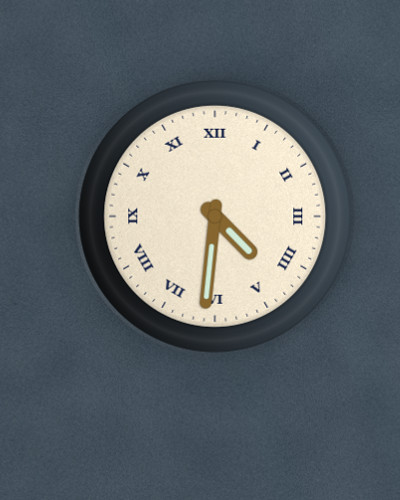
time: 4:31
